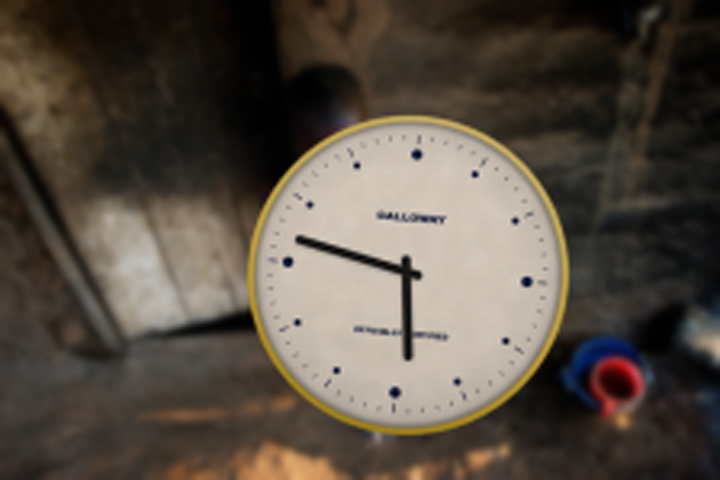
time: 5:47
